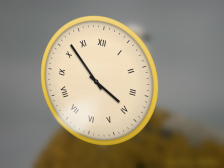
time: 3:52
